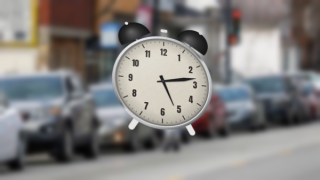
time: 5:13
